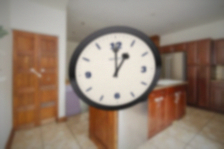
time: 1:00
